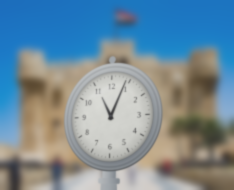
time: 11:04
